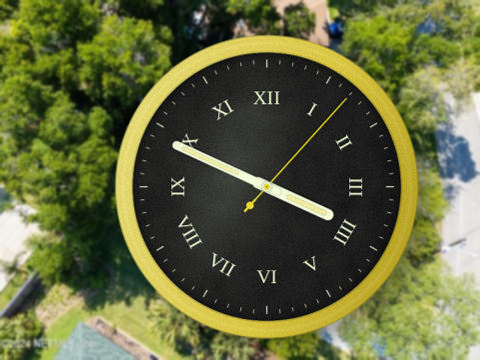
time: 3:49:07
